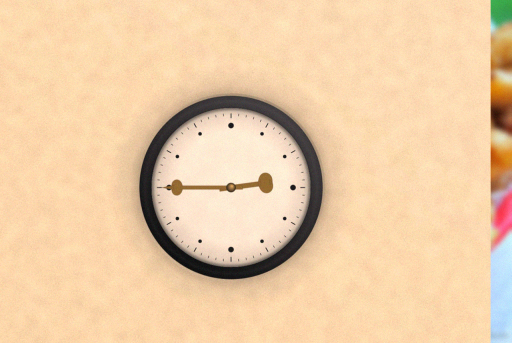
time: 2:45
